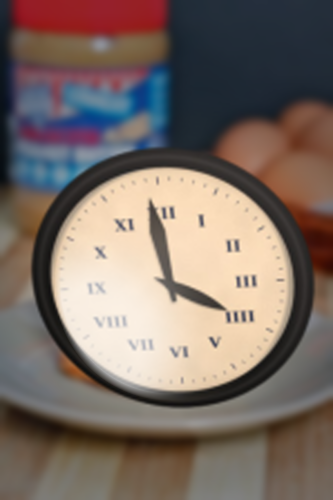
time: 3:59
